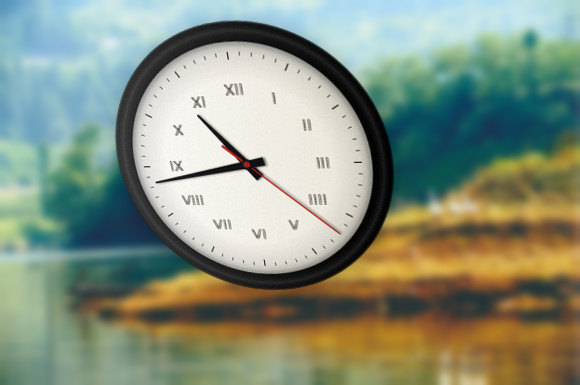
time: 10:43:22
